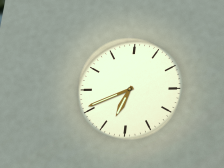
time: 6:41
